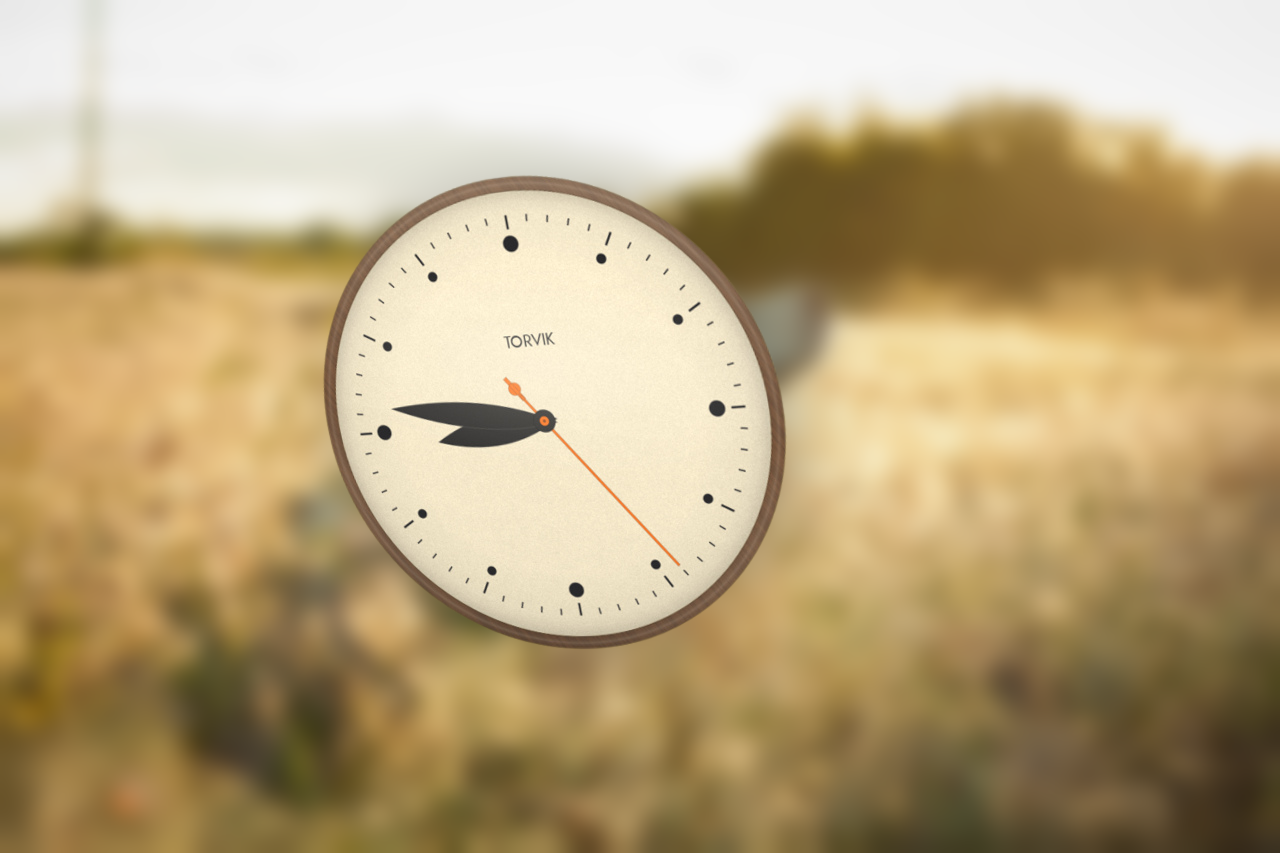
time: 8:46:24
